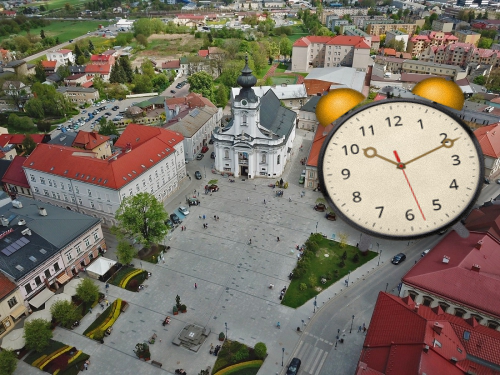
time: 10:11:28
